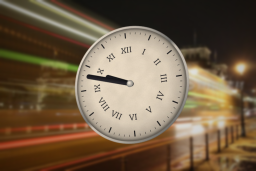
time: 9:48
